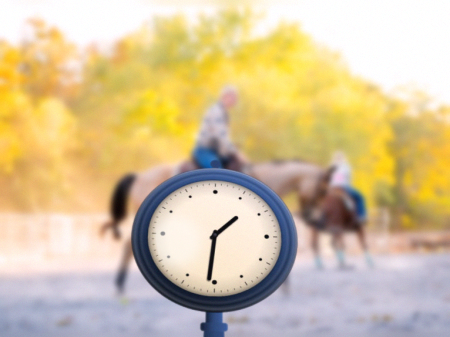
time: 1:31
